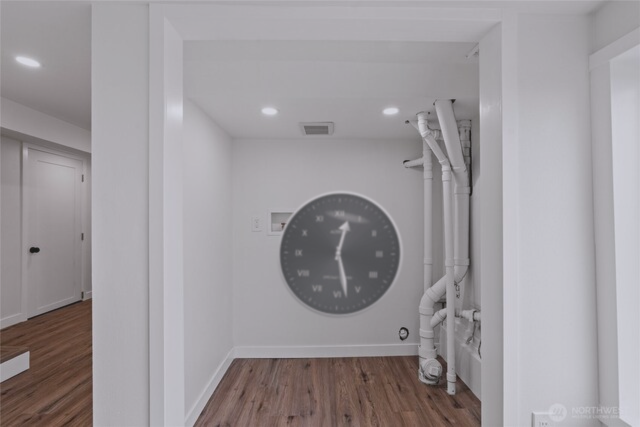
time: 12:28
